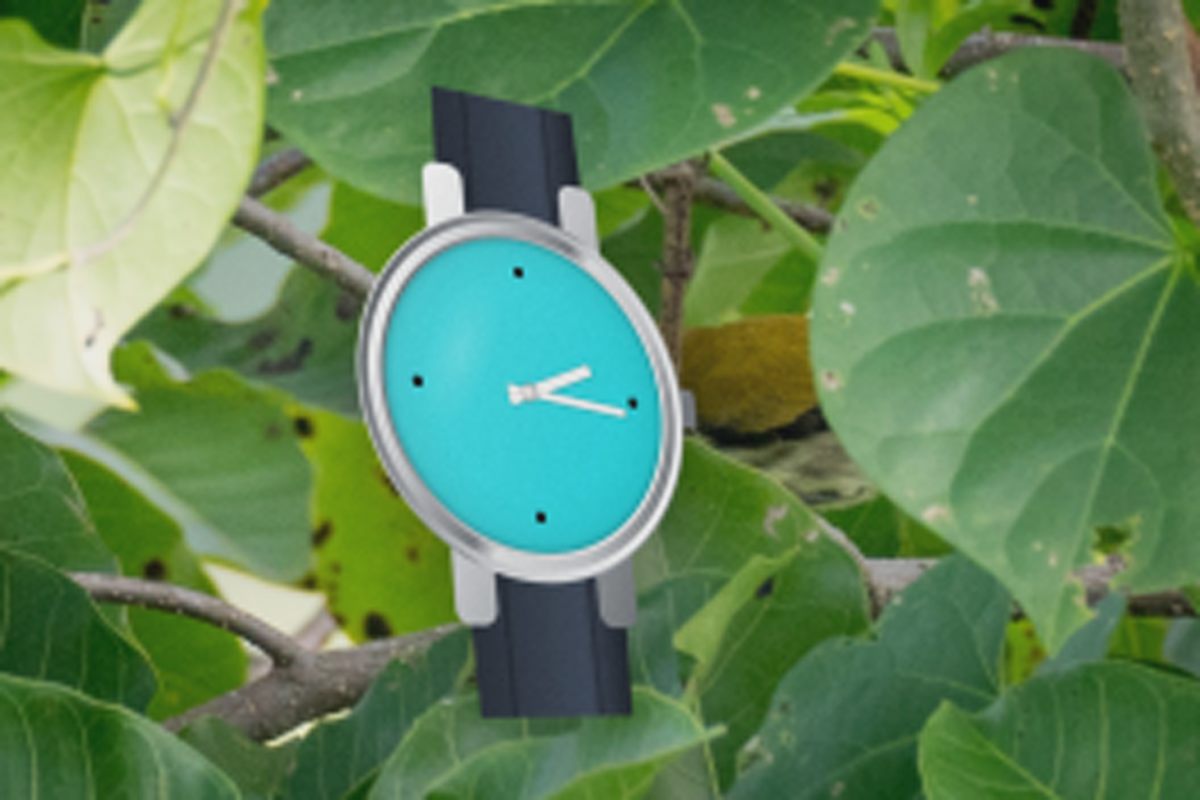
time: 2:16
